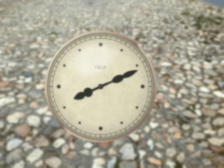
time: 8:11
